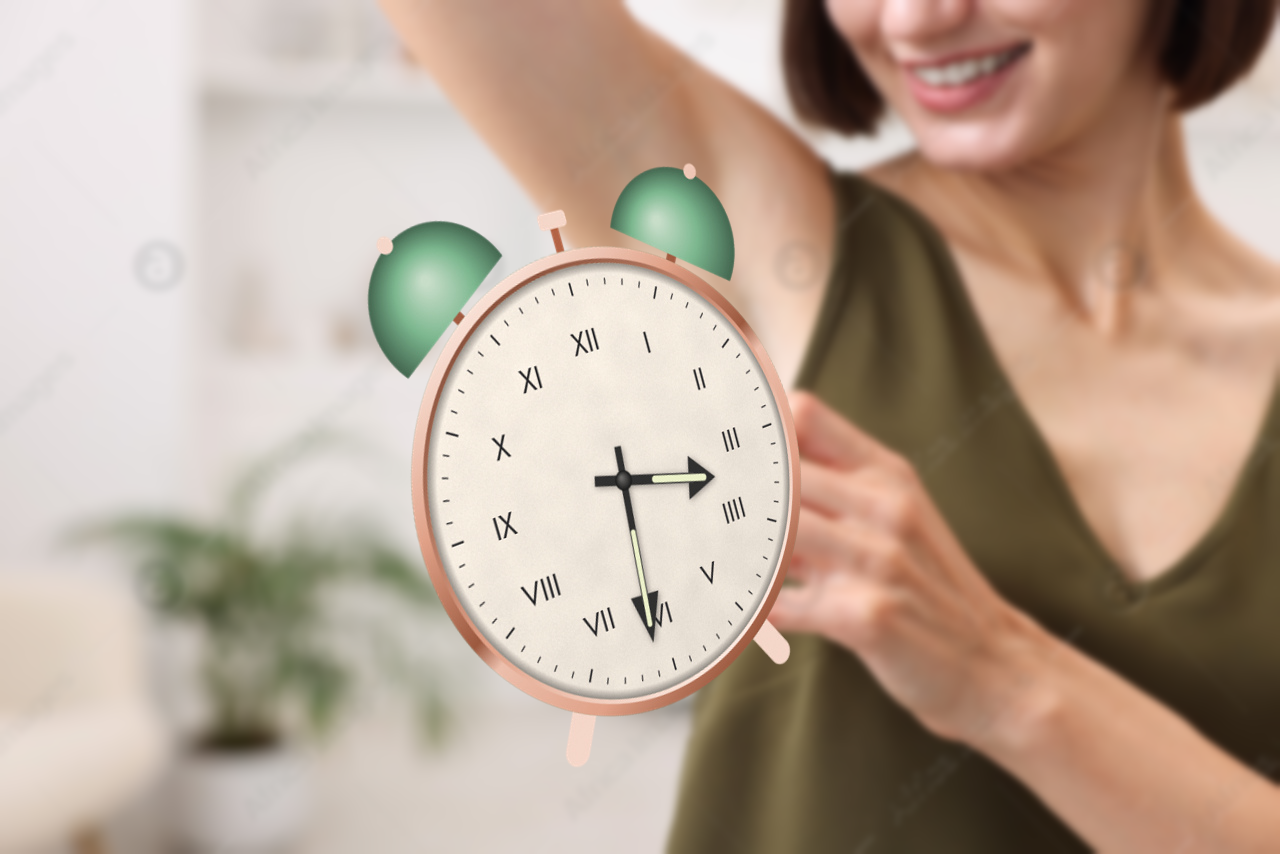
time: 3:31
